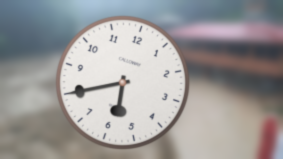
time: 5:40
